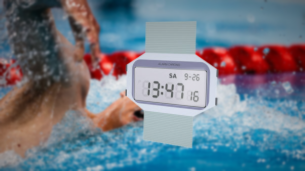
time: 13:47:16
